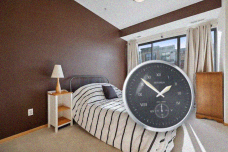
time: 1:52
